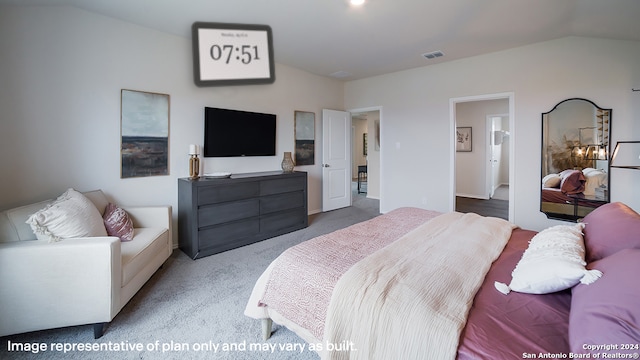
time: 7:51
